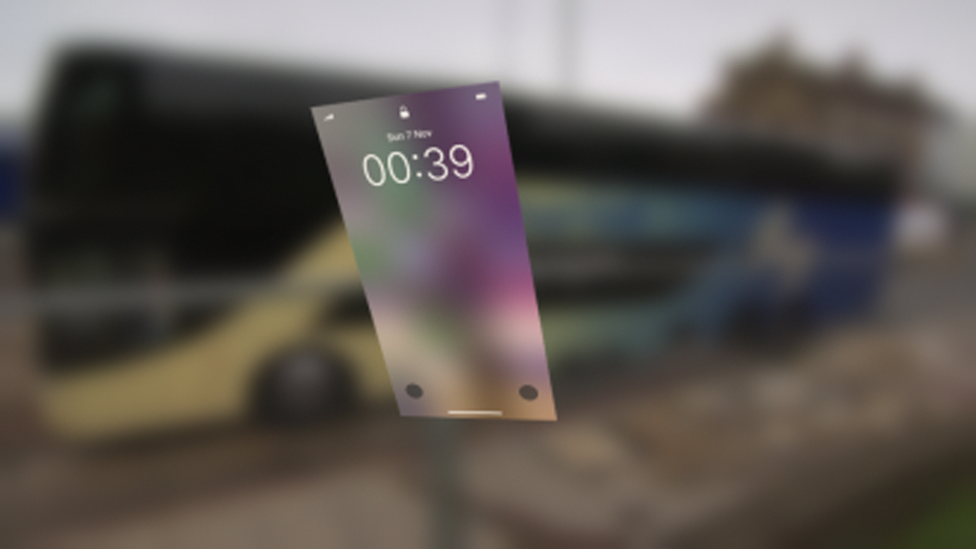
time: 0:39
